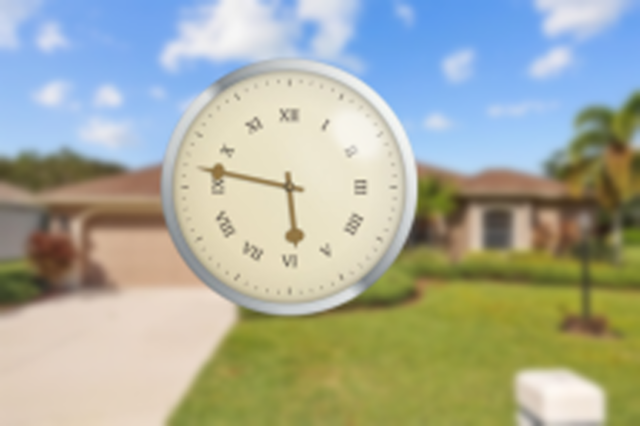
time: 5:47
